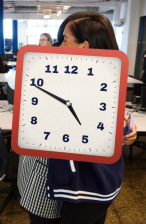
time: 4:49
